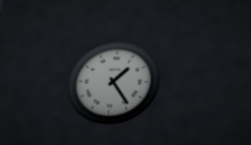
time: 1:24
